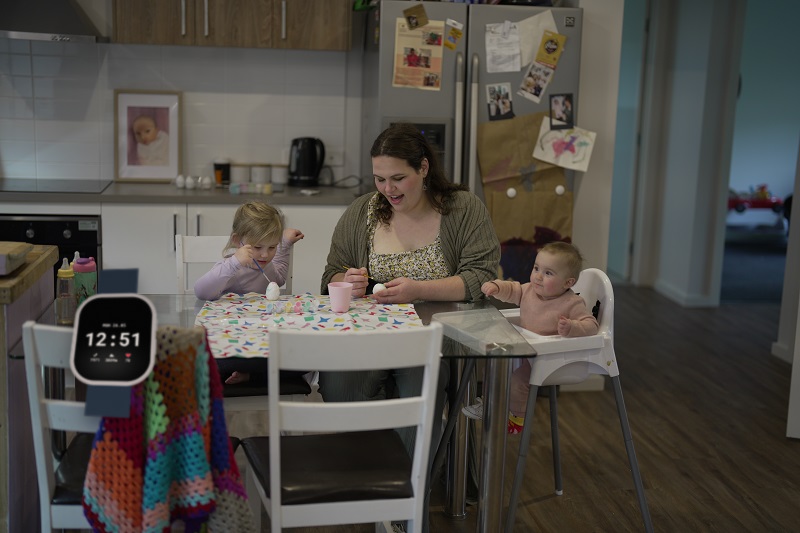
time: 12:51
